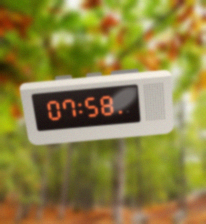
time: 7:58
